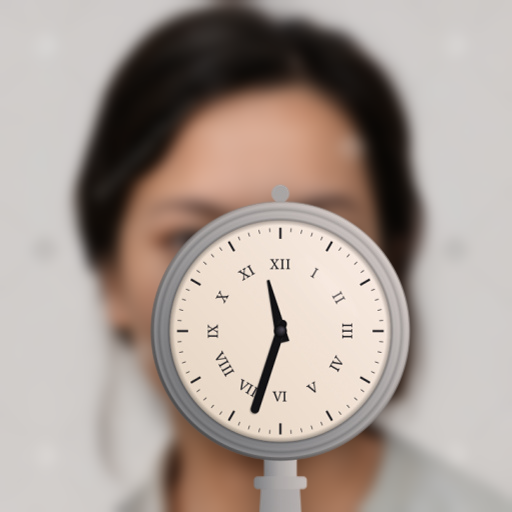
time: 11:33
